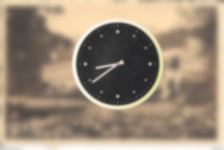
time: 8:39
